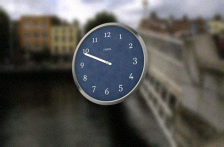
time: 9:49
